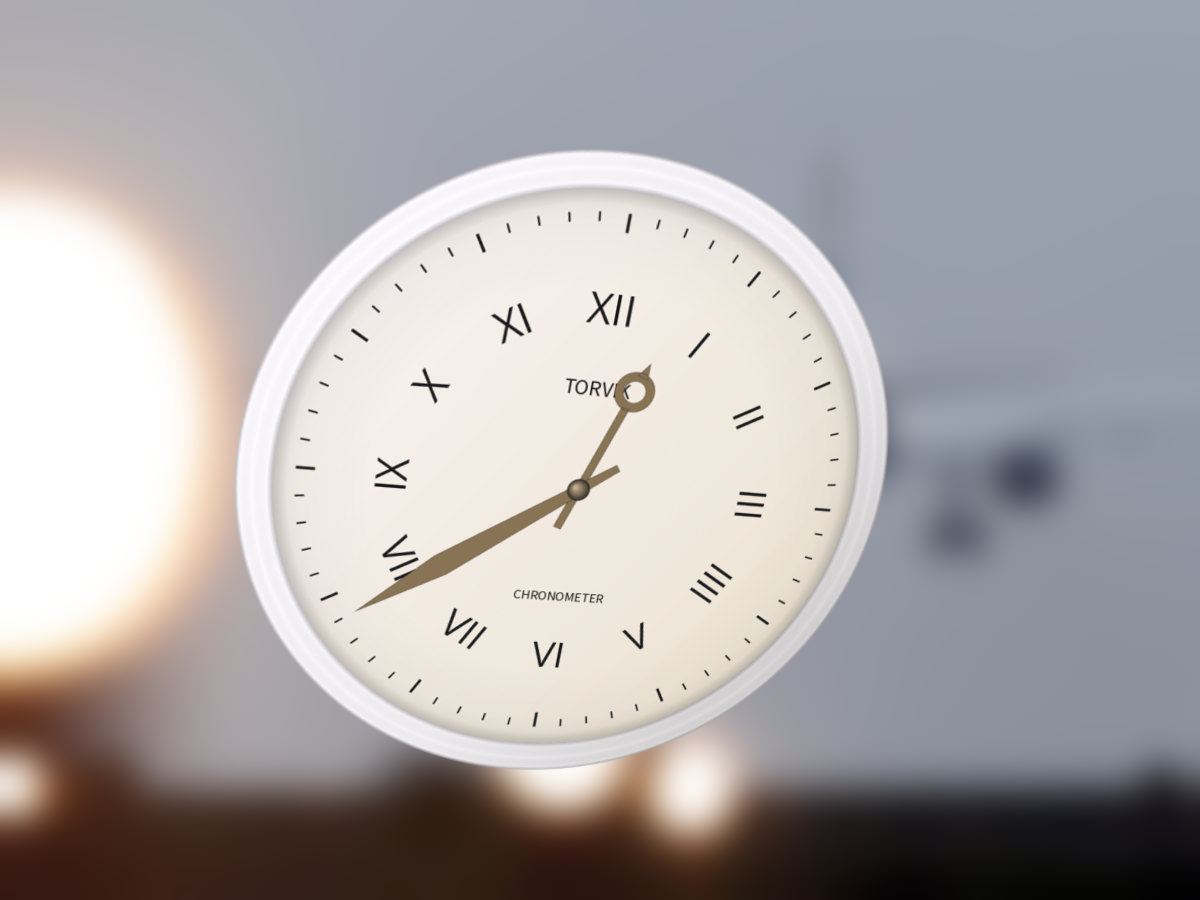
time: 12:39
